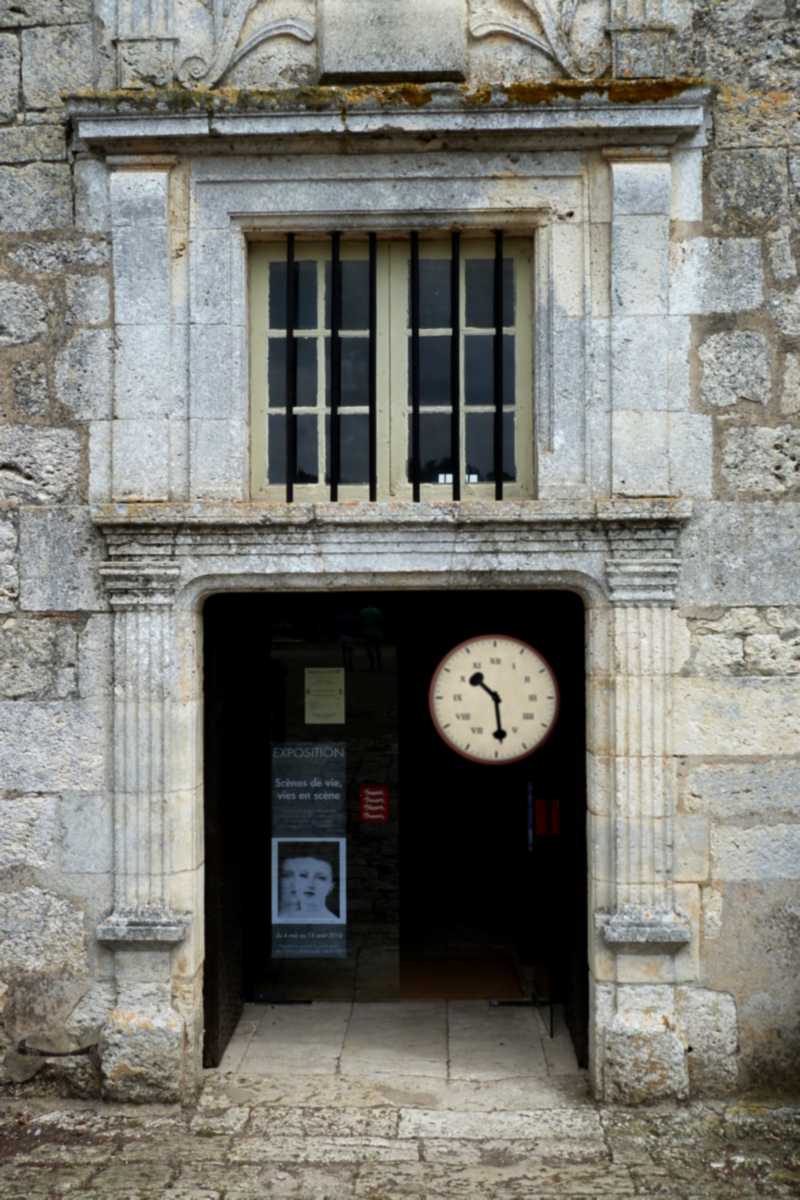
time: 10:29
